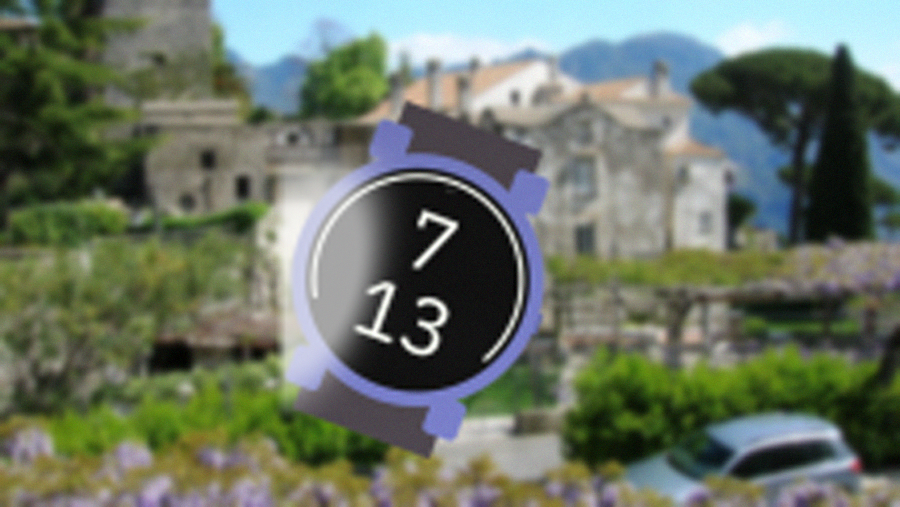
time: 7:13
